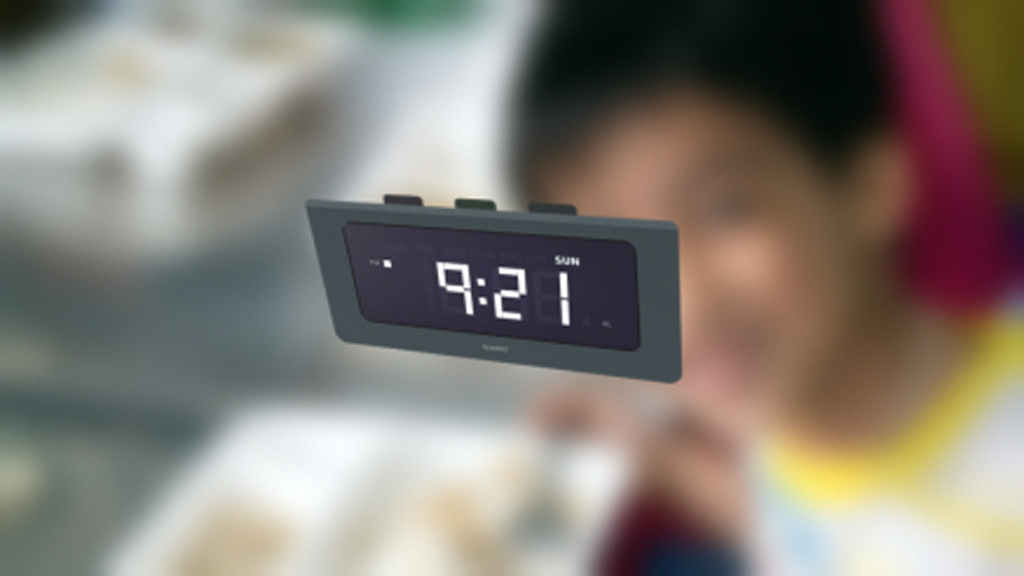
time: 9:21
